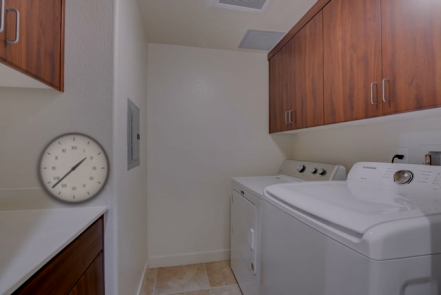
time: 1:38
